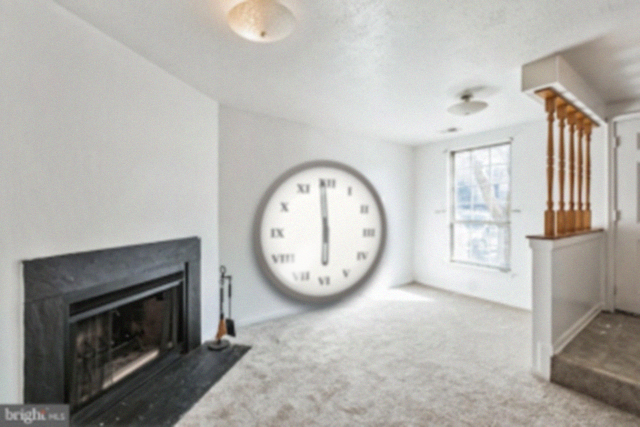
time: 5:59
